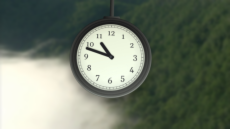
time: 10:48
